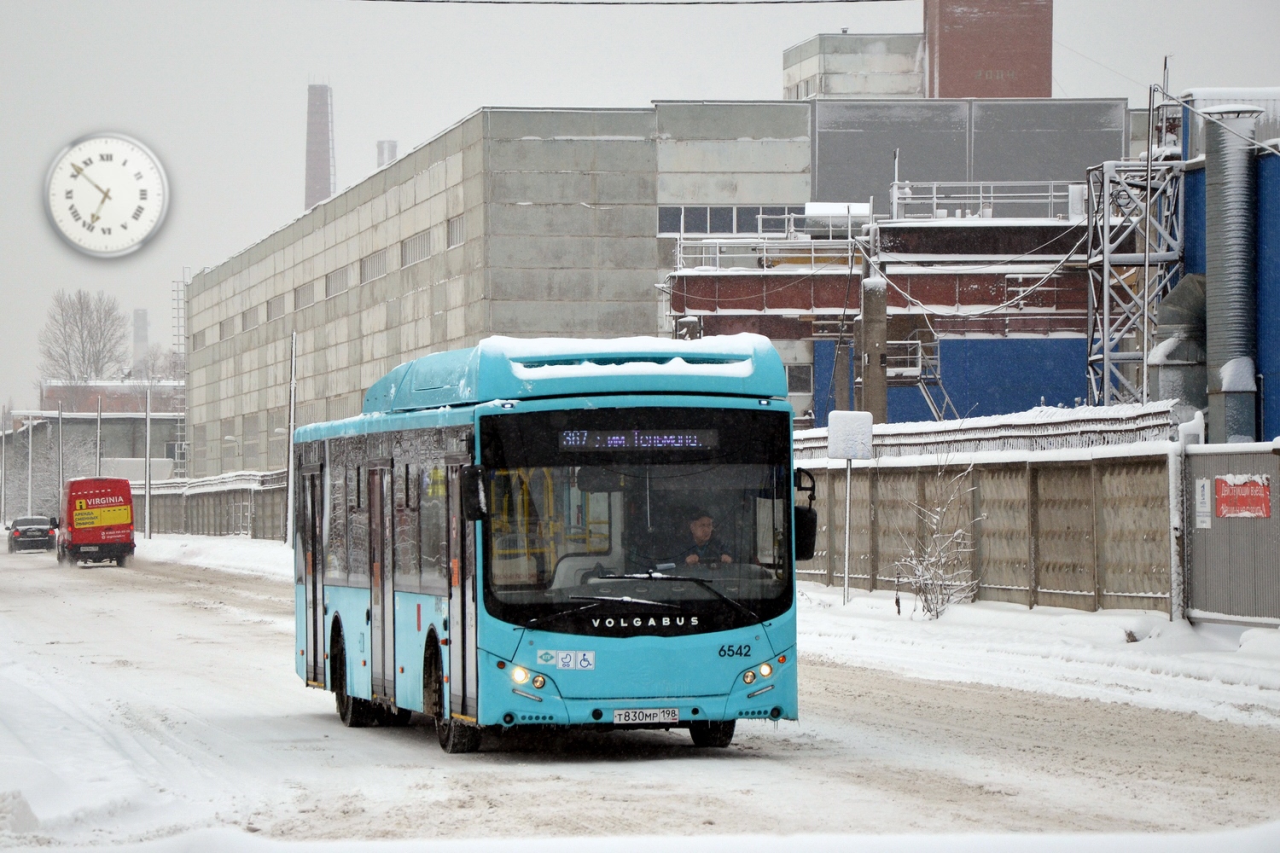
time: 6:52
